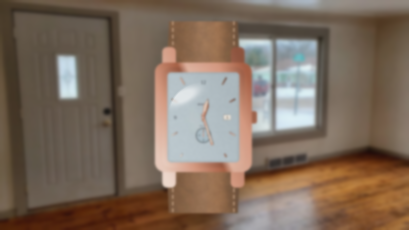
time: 12:27
